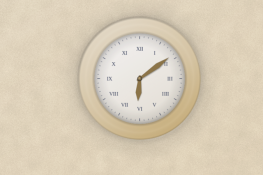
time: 6:09
